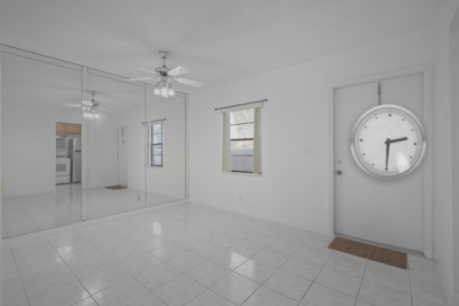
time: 2:30
